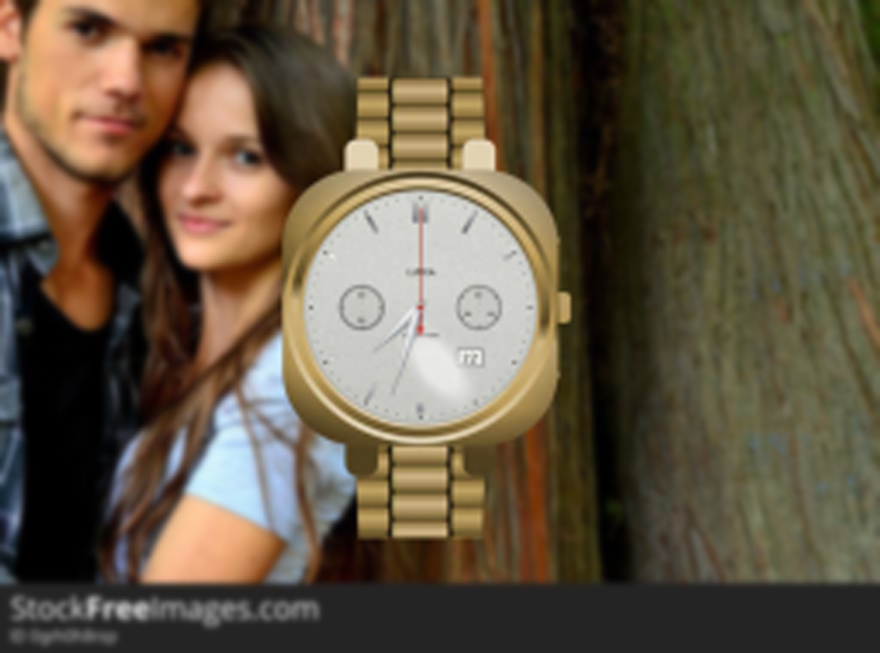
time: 7:33
